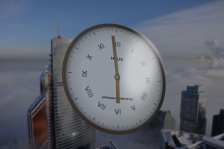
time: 5:59
